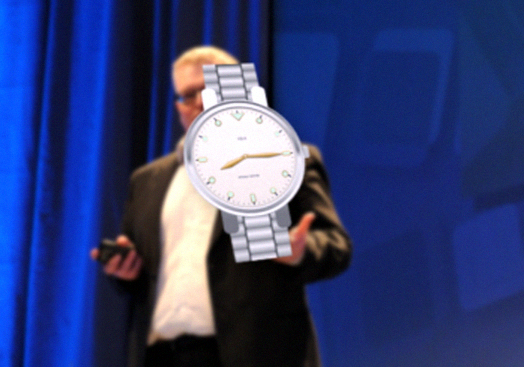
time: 8:15
